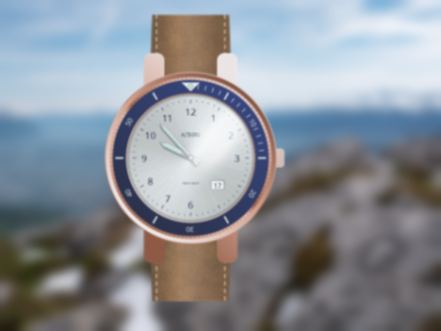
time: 9:53
